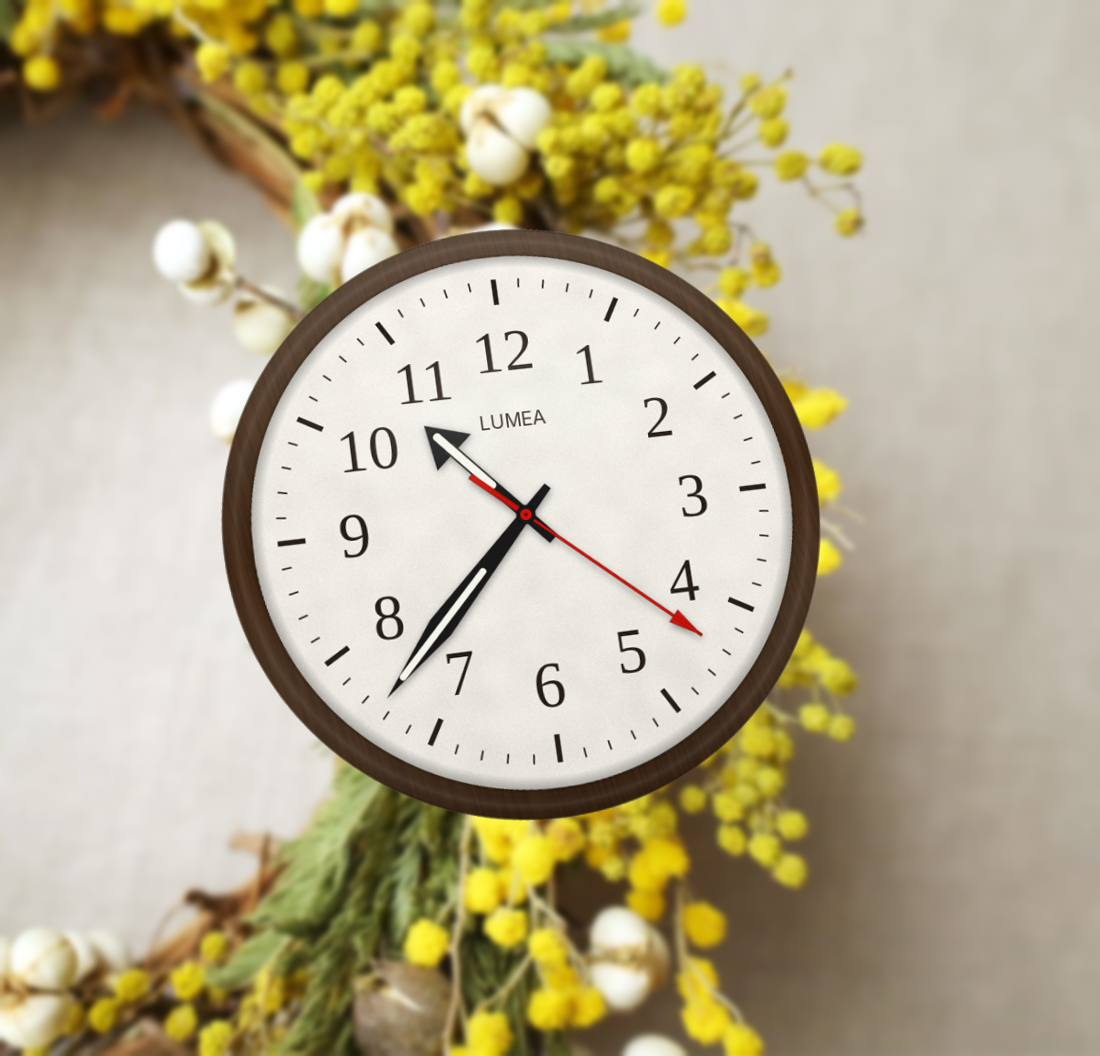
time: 10:37:22
